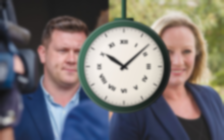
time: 10:08
